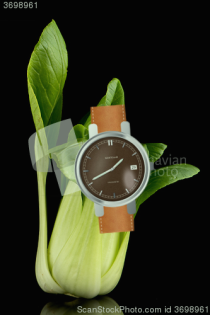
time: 1:41
